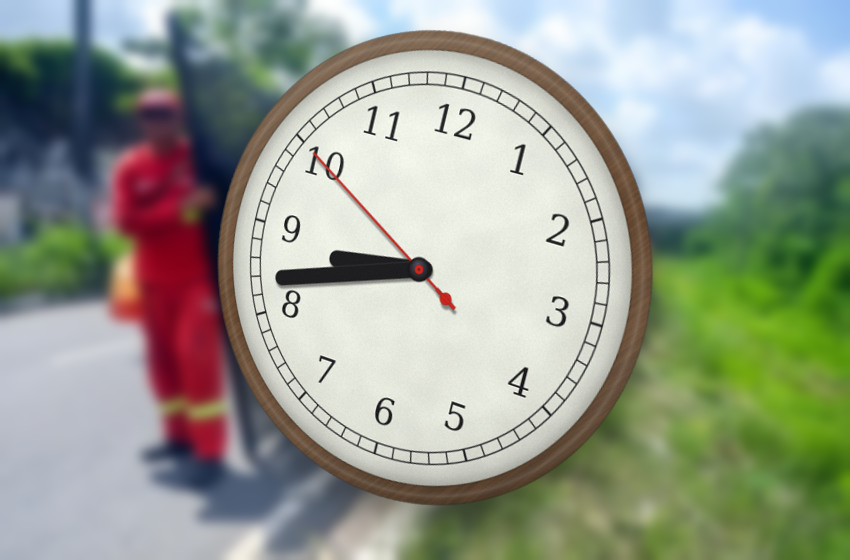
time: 8:41:50
